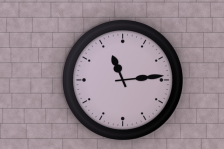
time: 11:14
